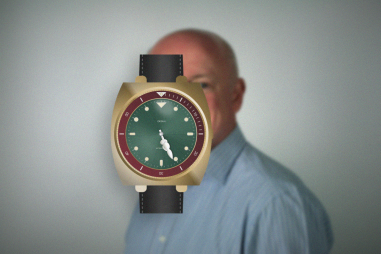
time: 5:26
